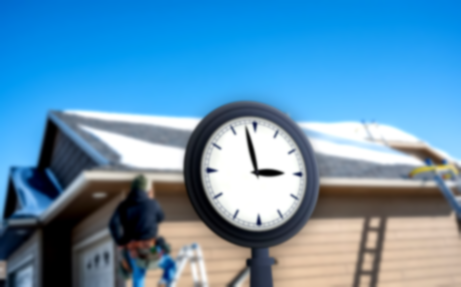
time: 2:58
